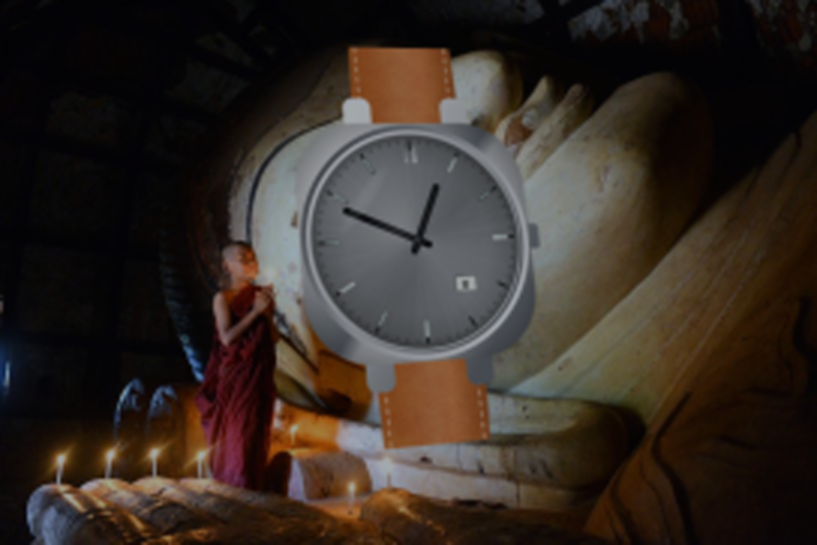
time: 12:49
